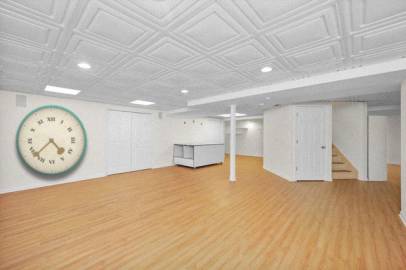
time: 4:38
